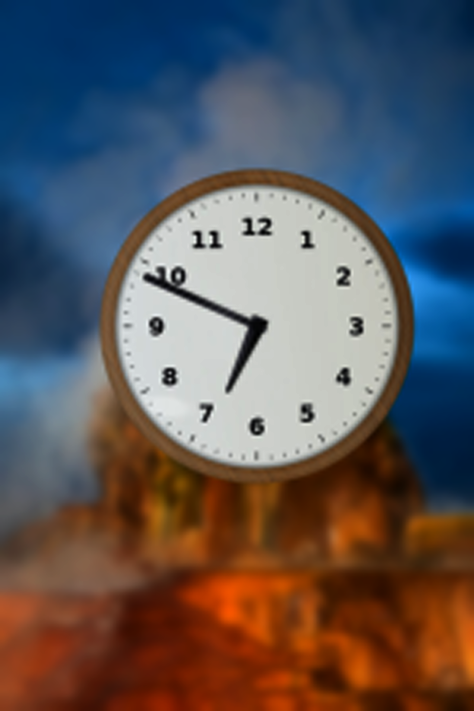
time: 6:49
